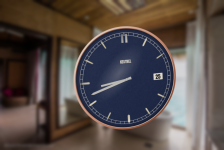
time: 8:42
